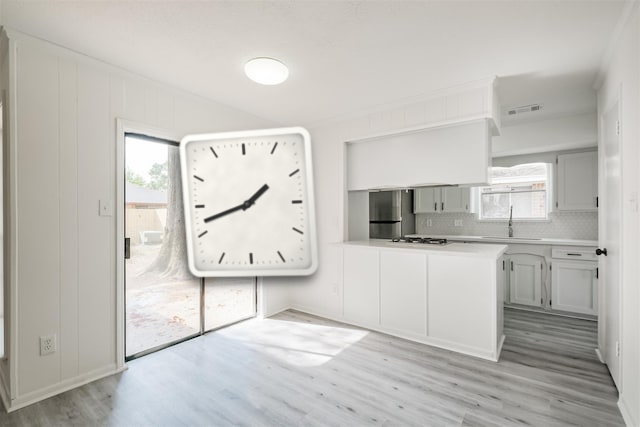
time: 1:42
